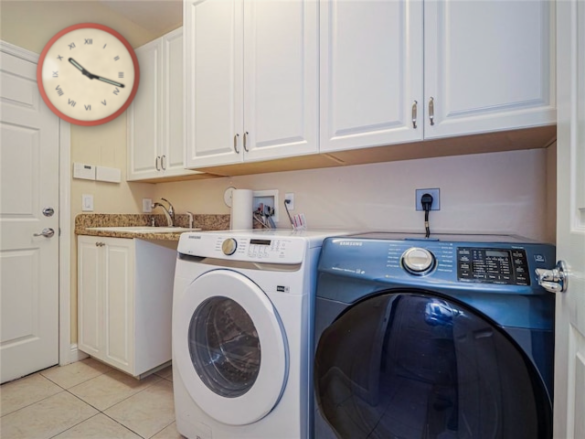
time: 10:18
